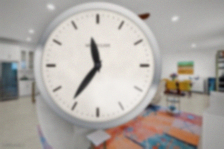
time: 11:36
